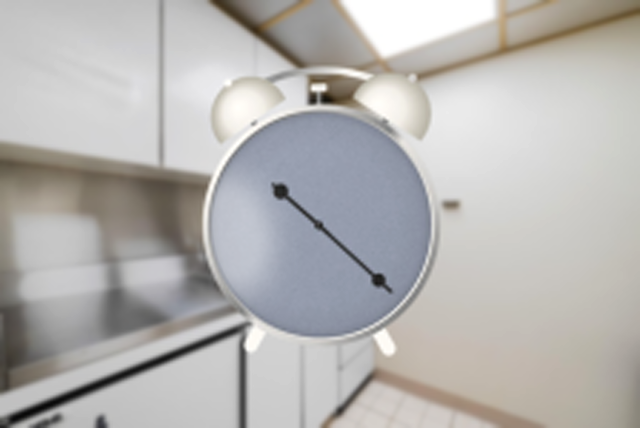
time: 10:22
